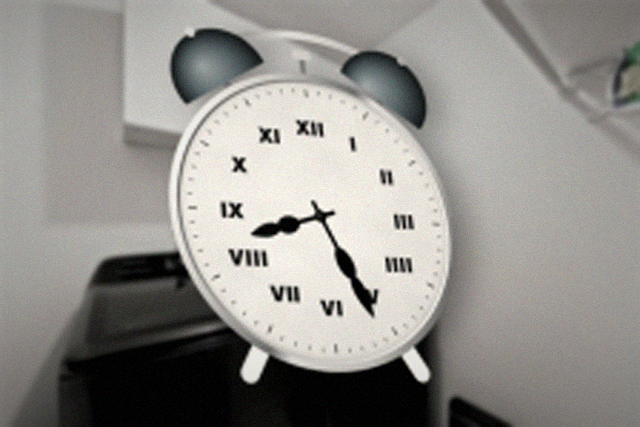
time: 8:26
